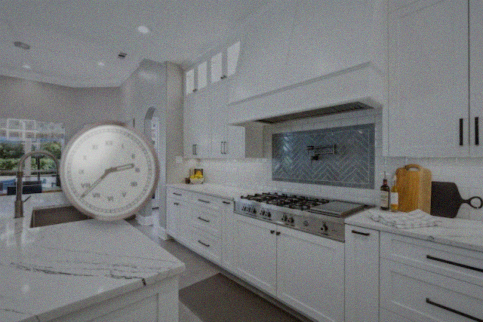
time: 2:38
